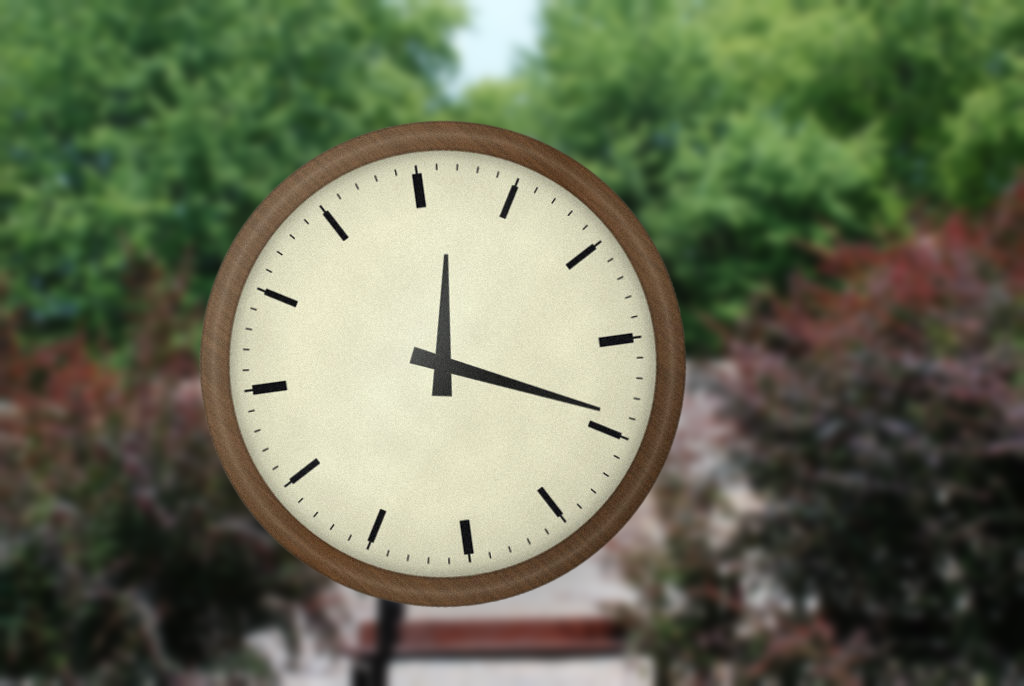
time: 12:19
